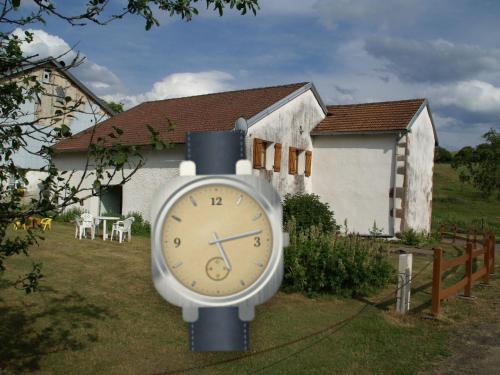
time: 5:13
